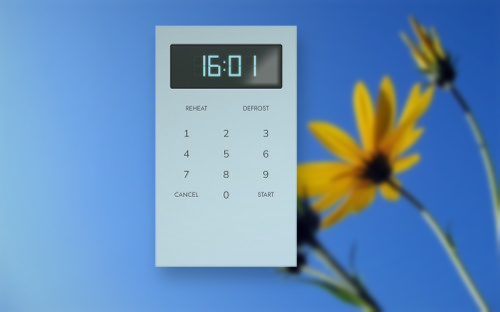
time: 16:01
